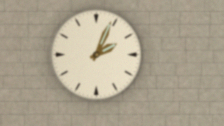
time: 2:04
